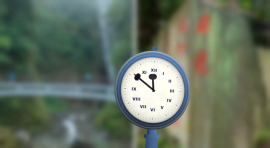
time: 11:51
